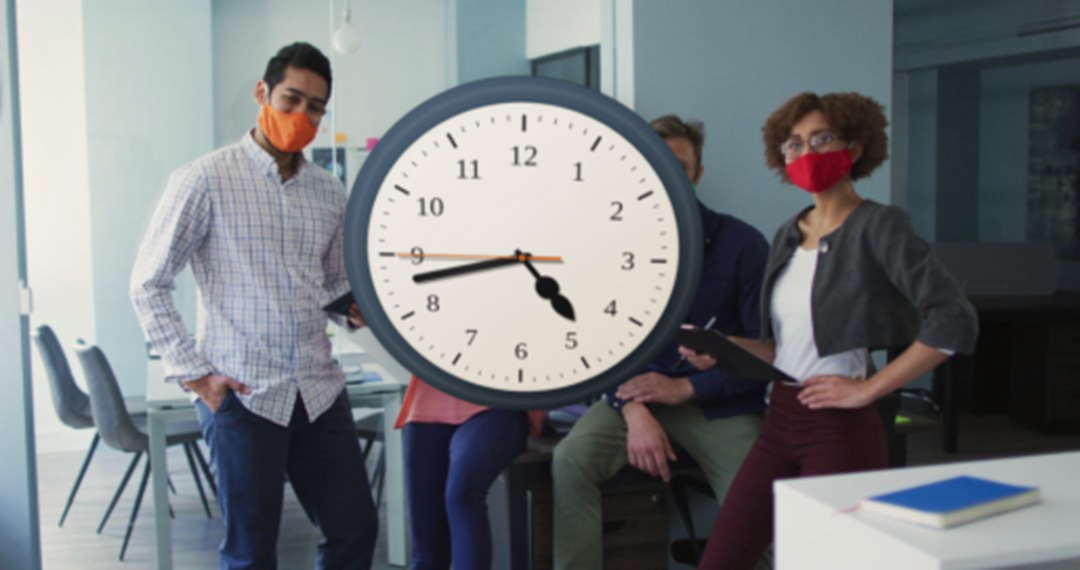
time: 4:42:45
